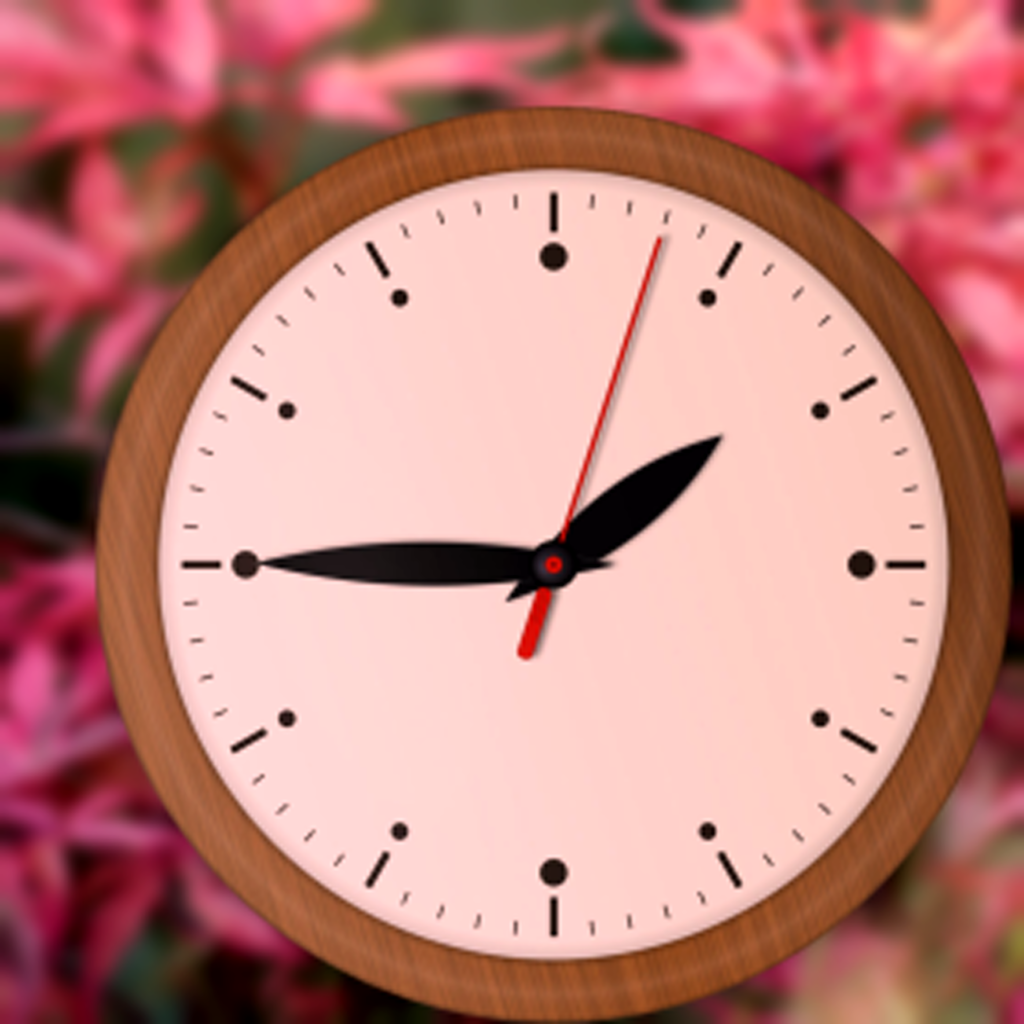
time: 1:45:03
